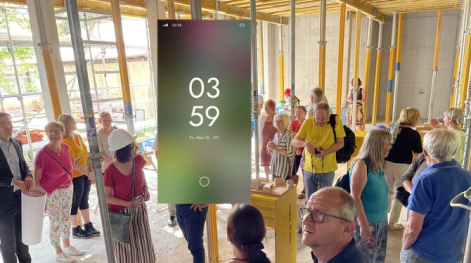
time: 3:59
